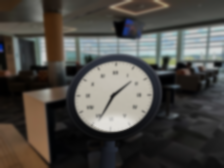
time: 1:34
